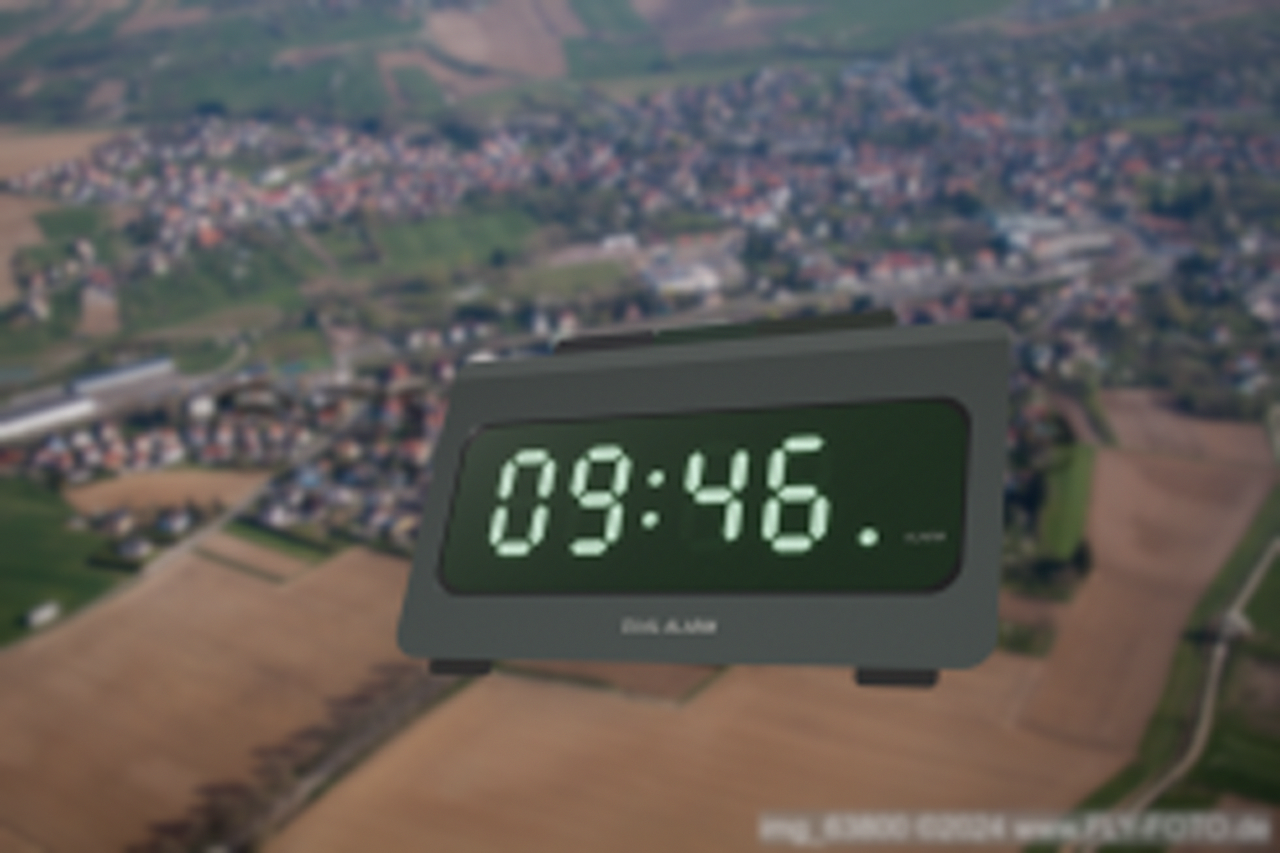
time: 9:46
